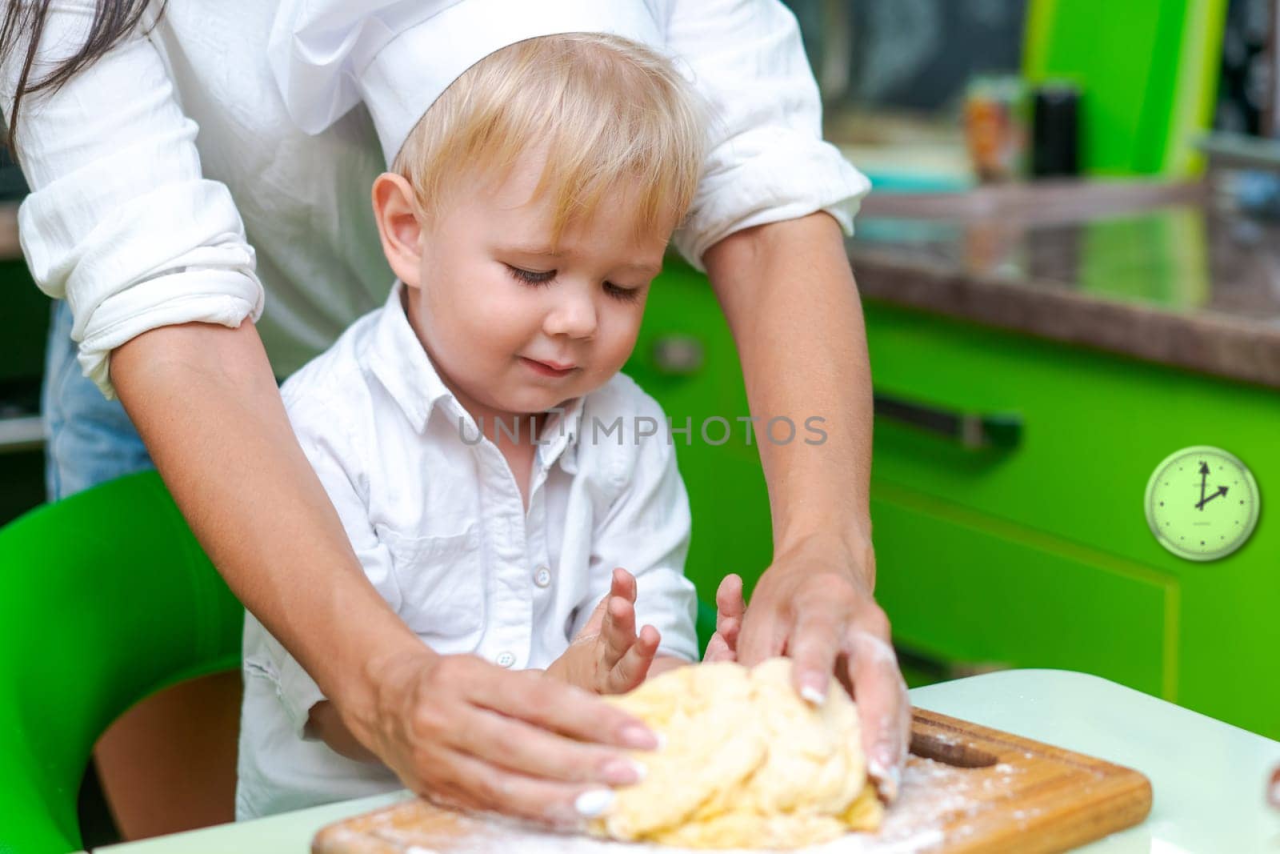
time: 2:01
